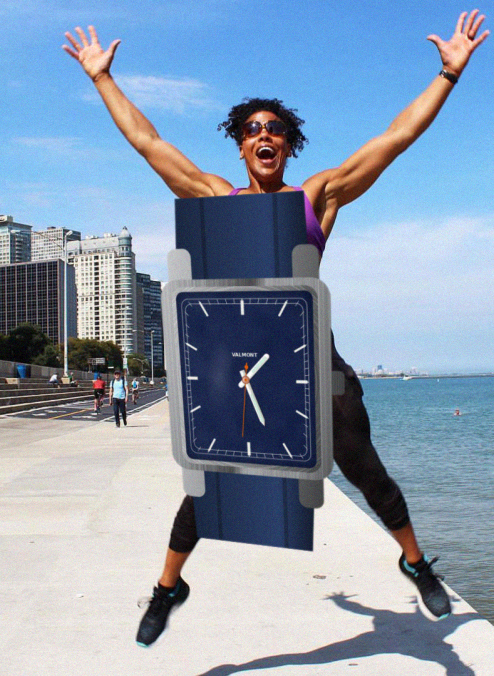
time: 1:26:31
